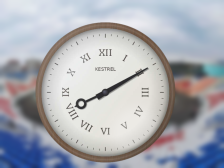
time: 8:10
